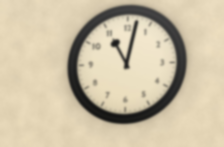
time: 11:02
